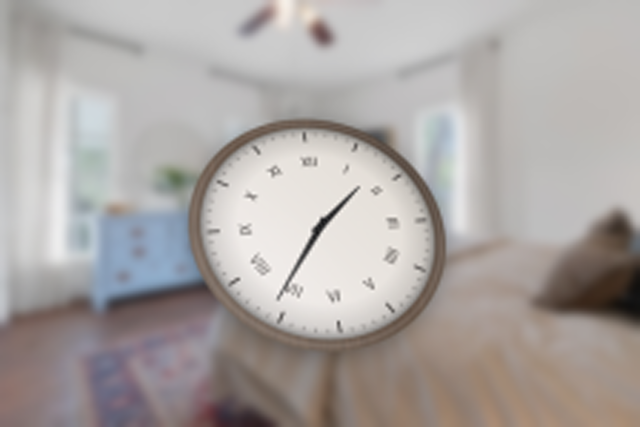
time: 1:36
